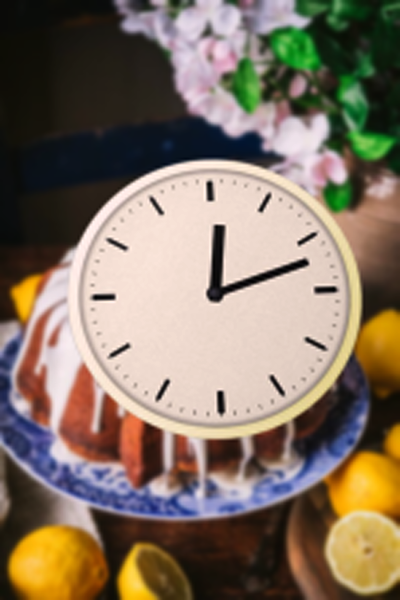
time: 12:12
